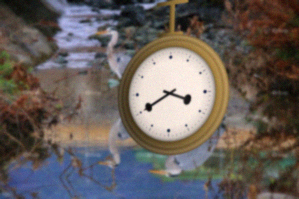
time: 3:40
